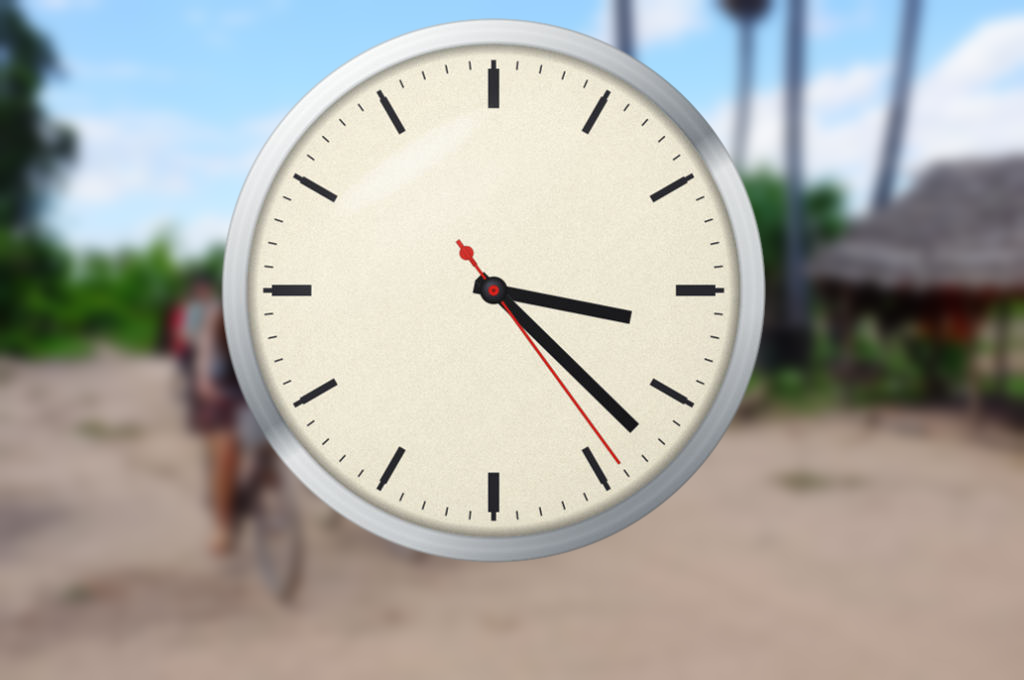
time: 3:22:24
